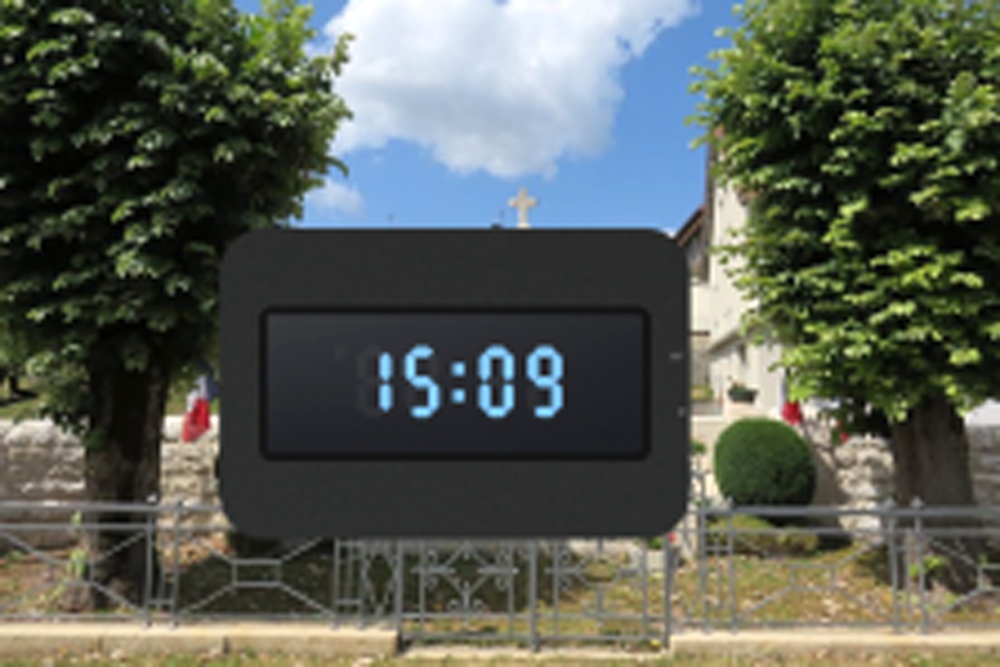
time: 15:09
